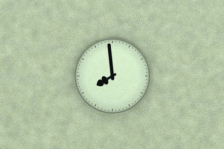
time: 7:59
